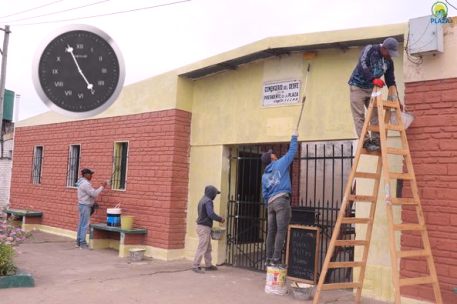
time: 4:56
